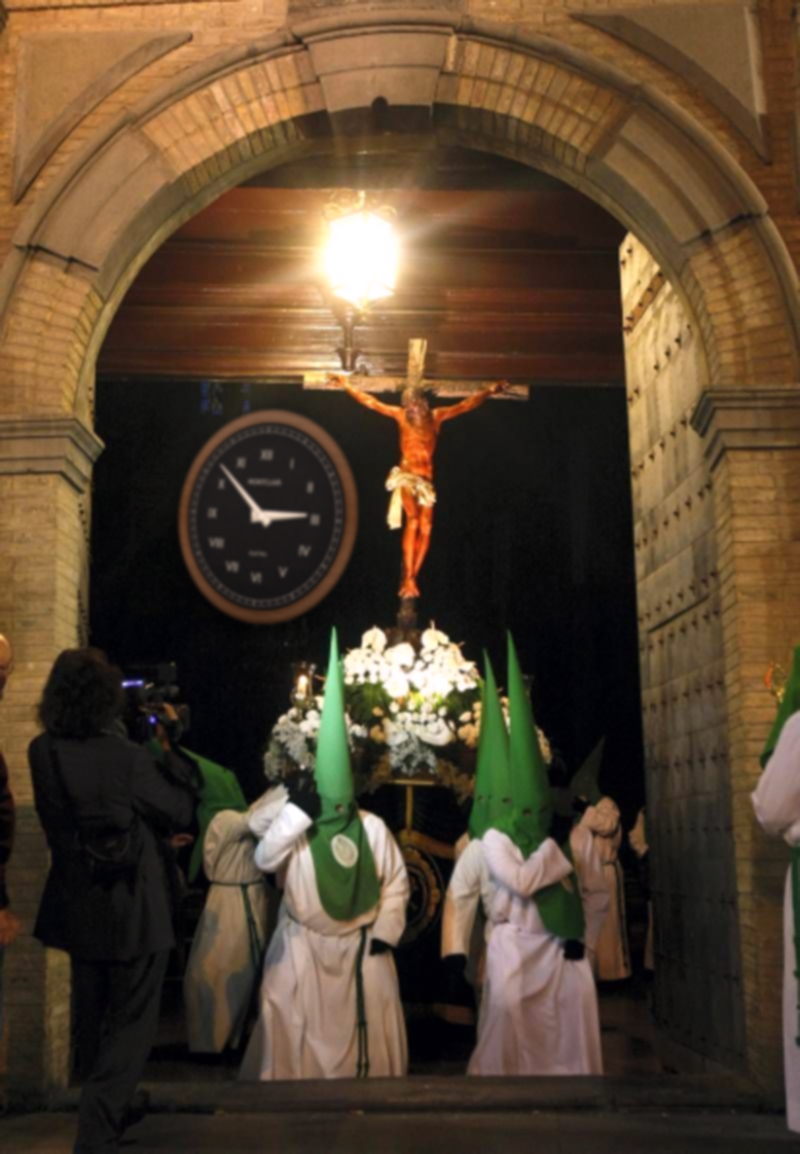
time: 2:52
